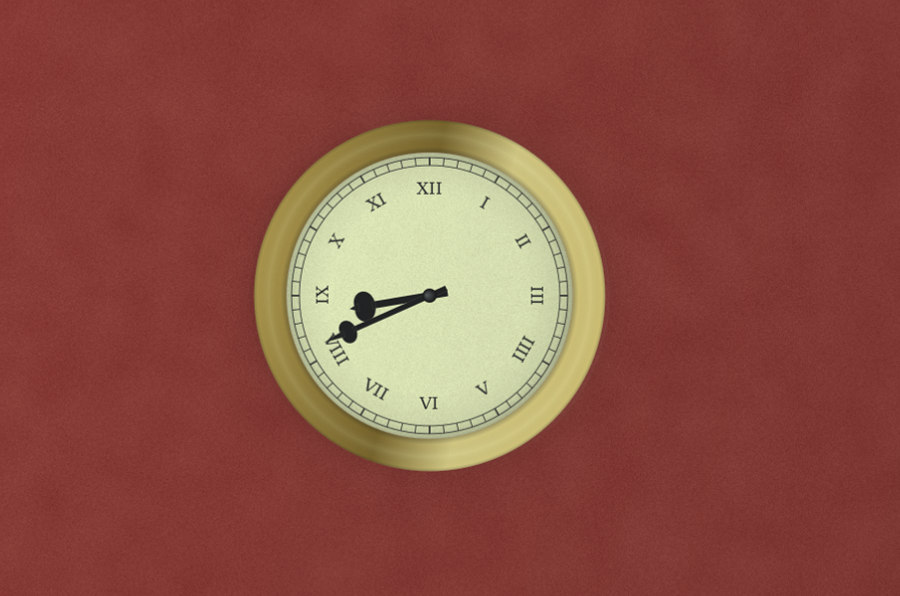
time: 8:41
